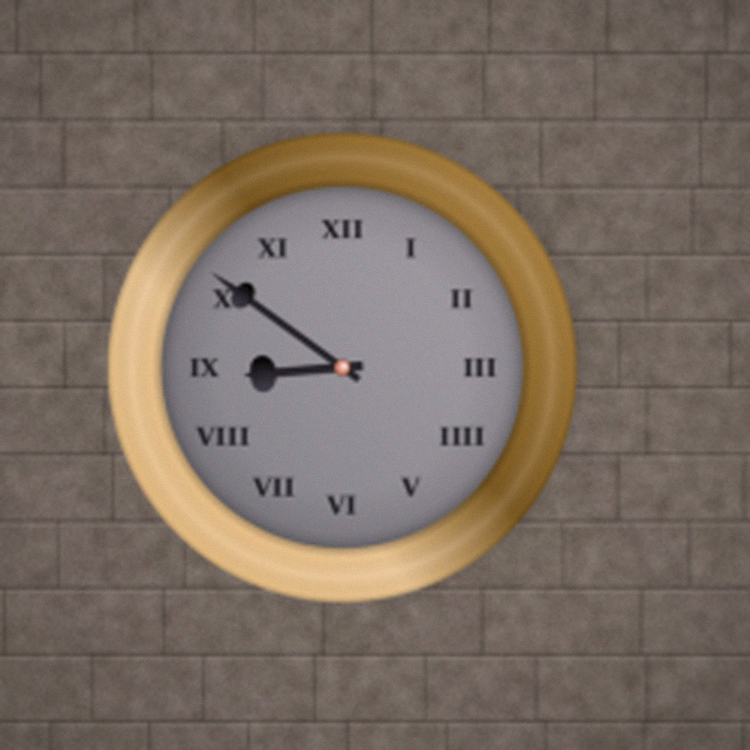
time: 8:51
